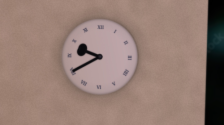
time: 9:40
